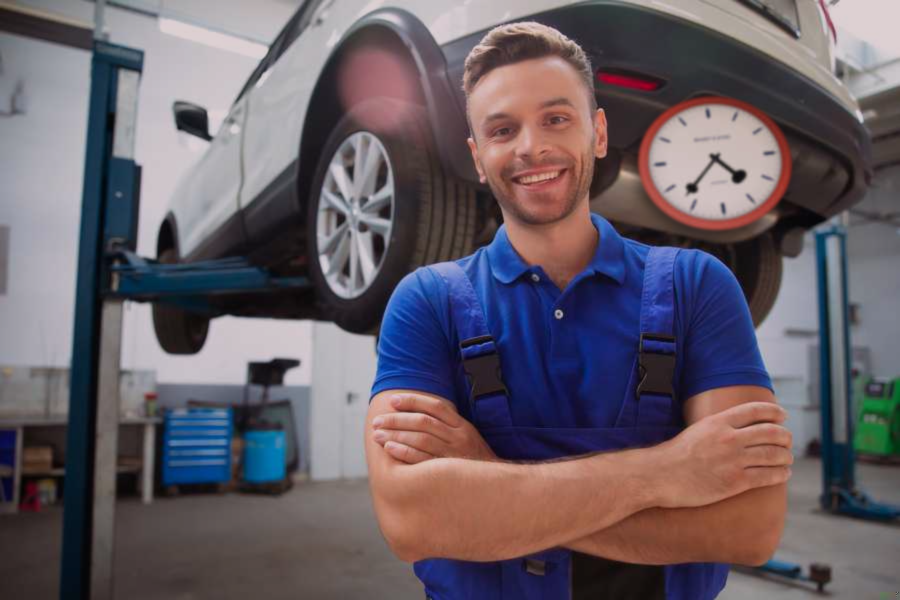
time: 4:37
